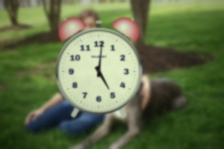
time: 5:01
